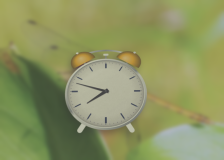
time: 7:48
